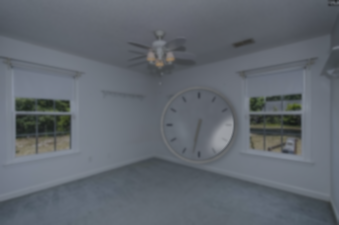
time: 6:32
